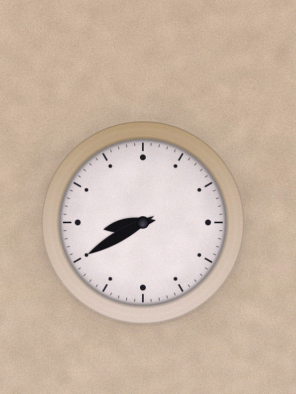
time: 8:40
